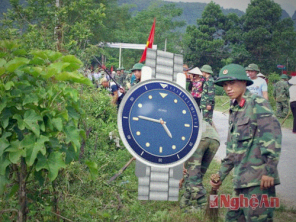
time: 4:46
